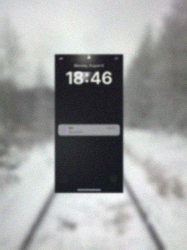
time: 18:46
